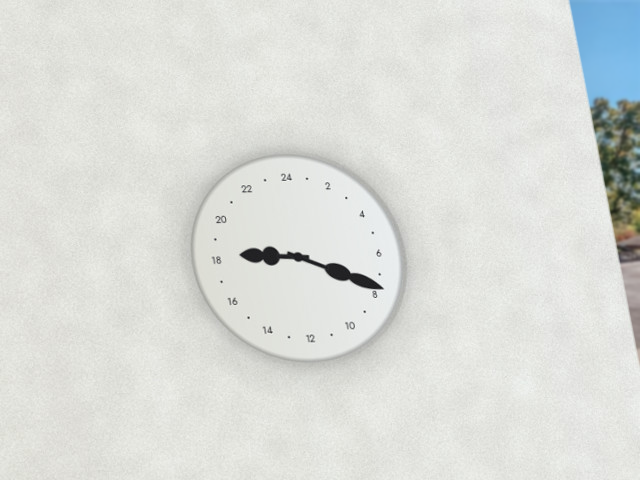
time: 18:19
